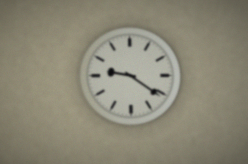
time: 9:21
